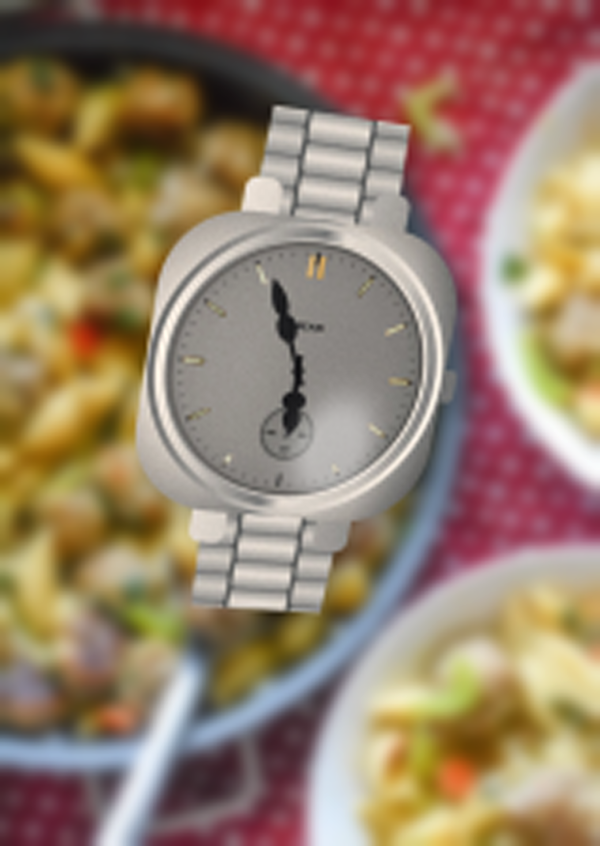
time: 5:56
